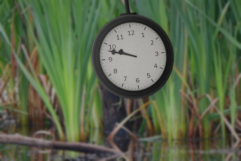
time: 9:48
